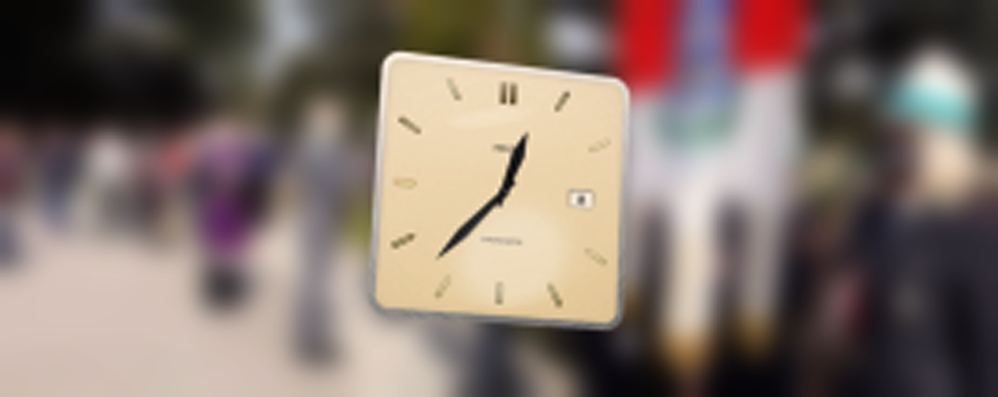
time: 12:37
